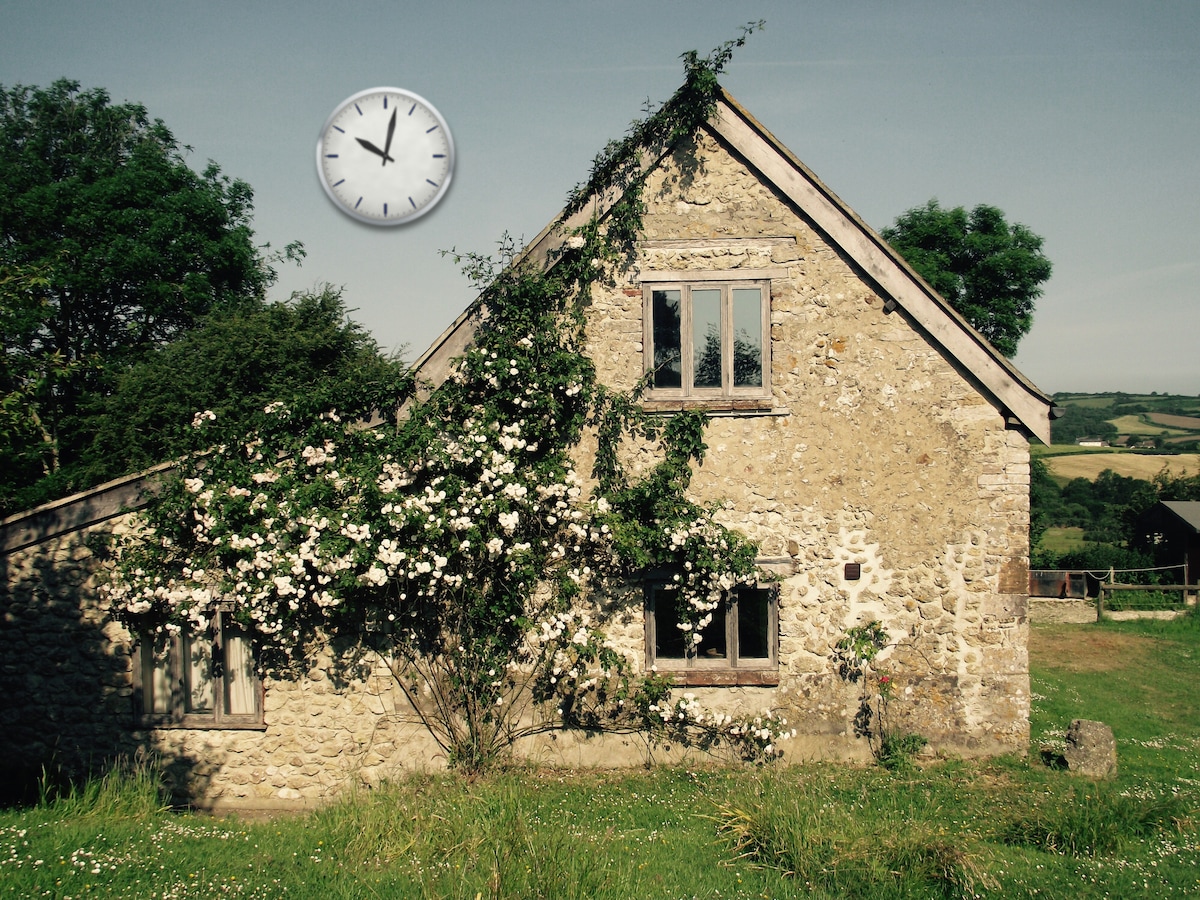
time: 10:02
